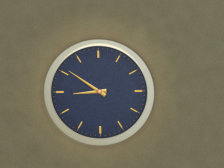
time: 8:51
